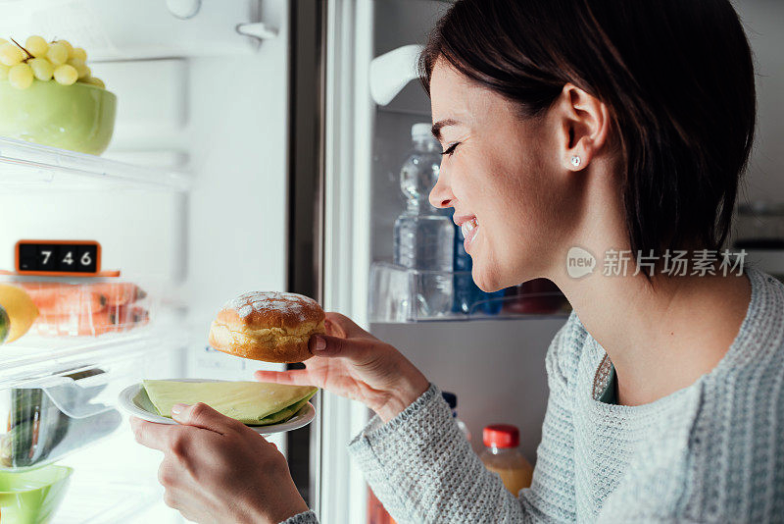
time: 7:46
